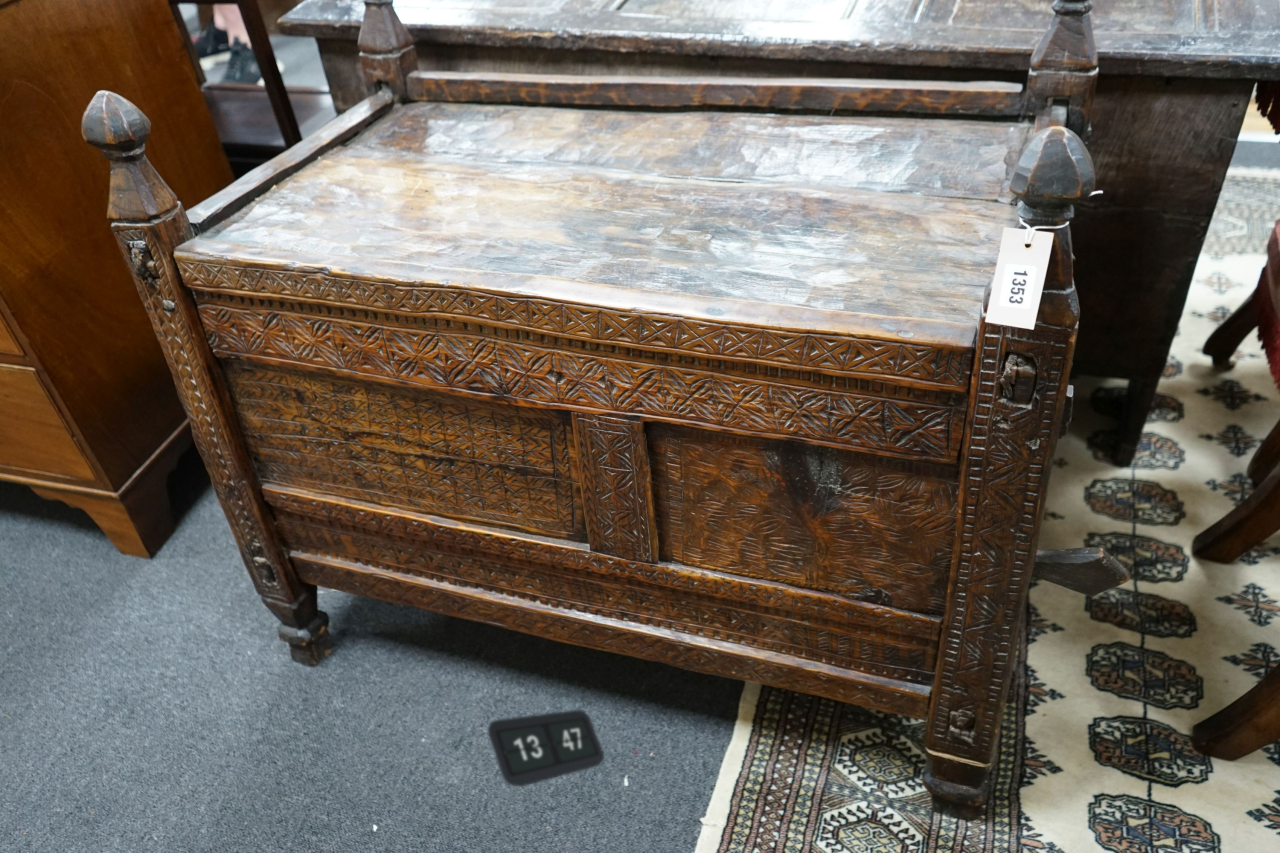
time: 13:47
